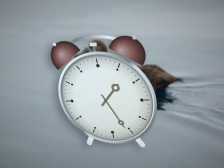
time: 1:26
